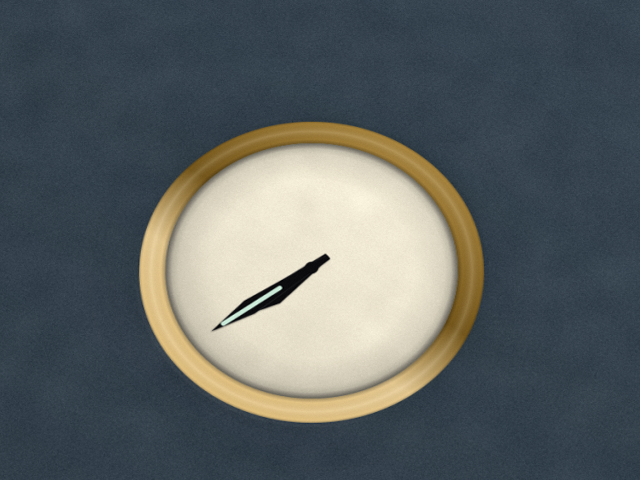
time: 7:39
